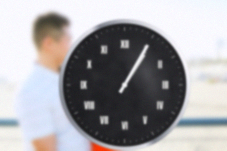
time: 1:05
